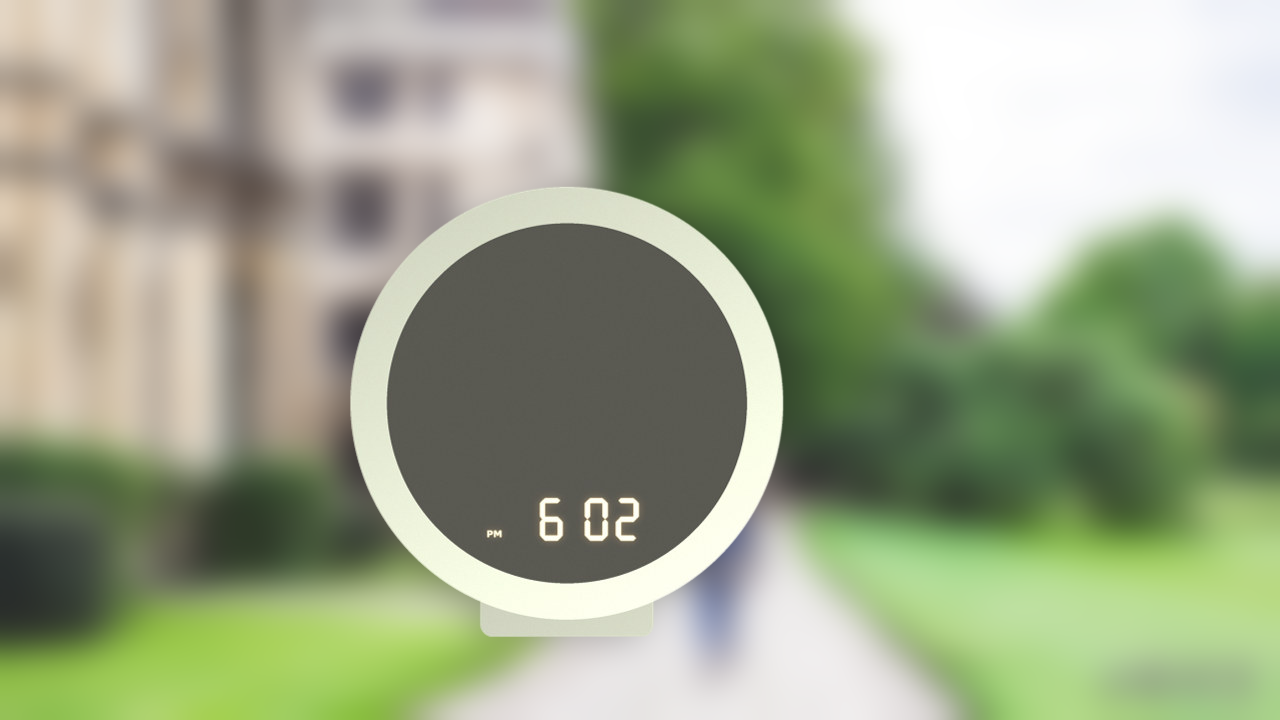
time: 6:02
